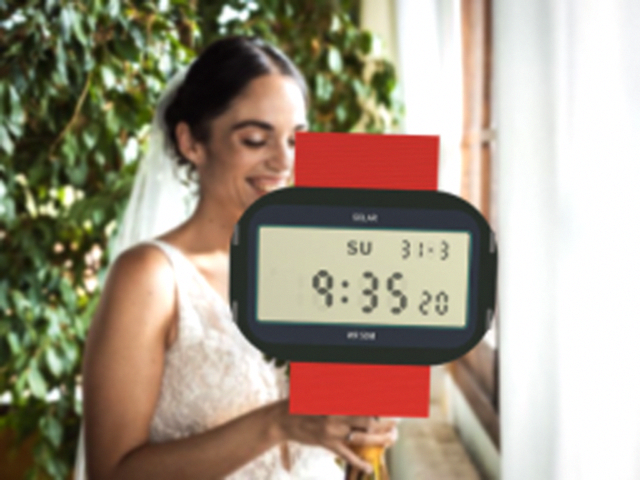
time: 9:35:20
